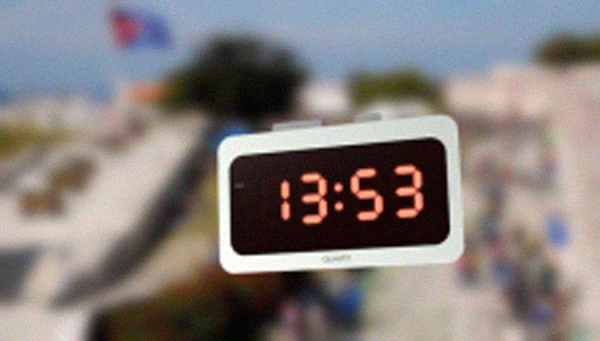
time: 13:53
